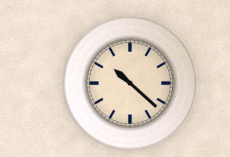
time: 10:22
